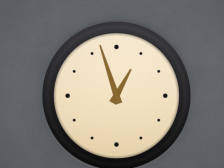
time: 12:57
